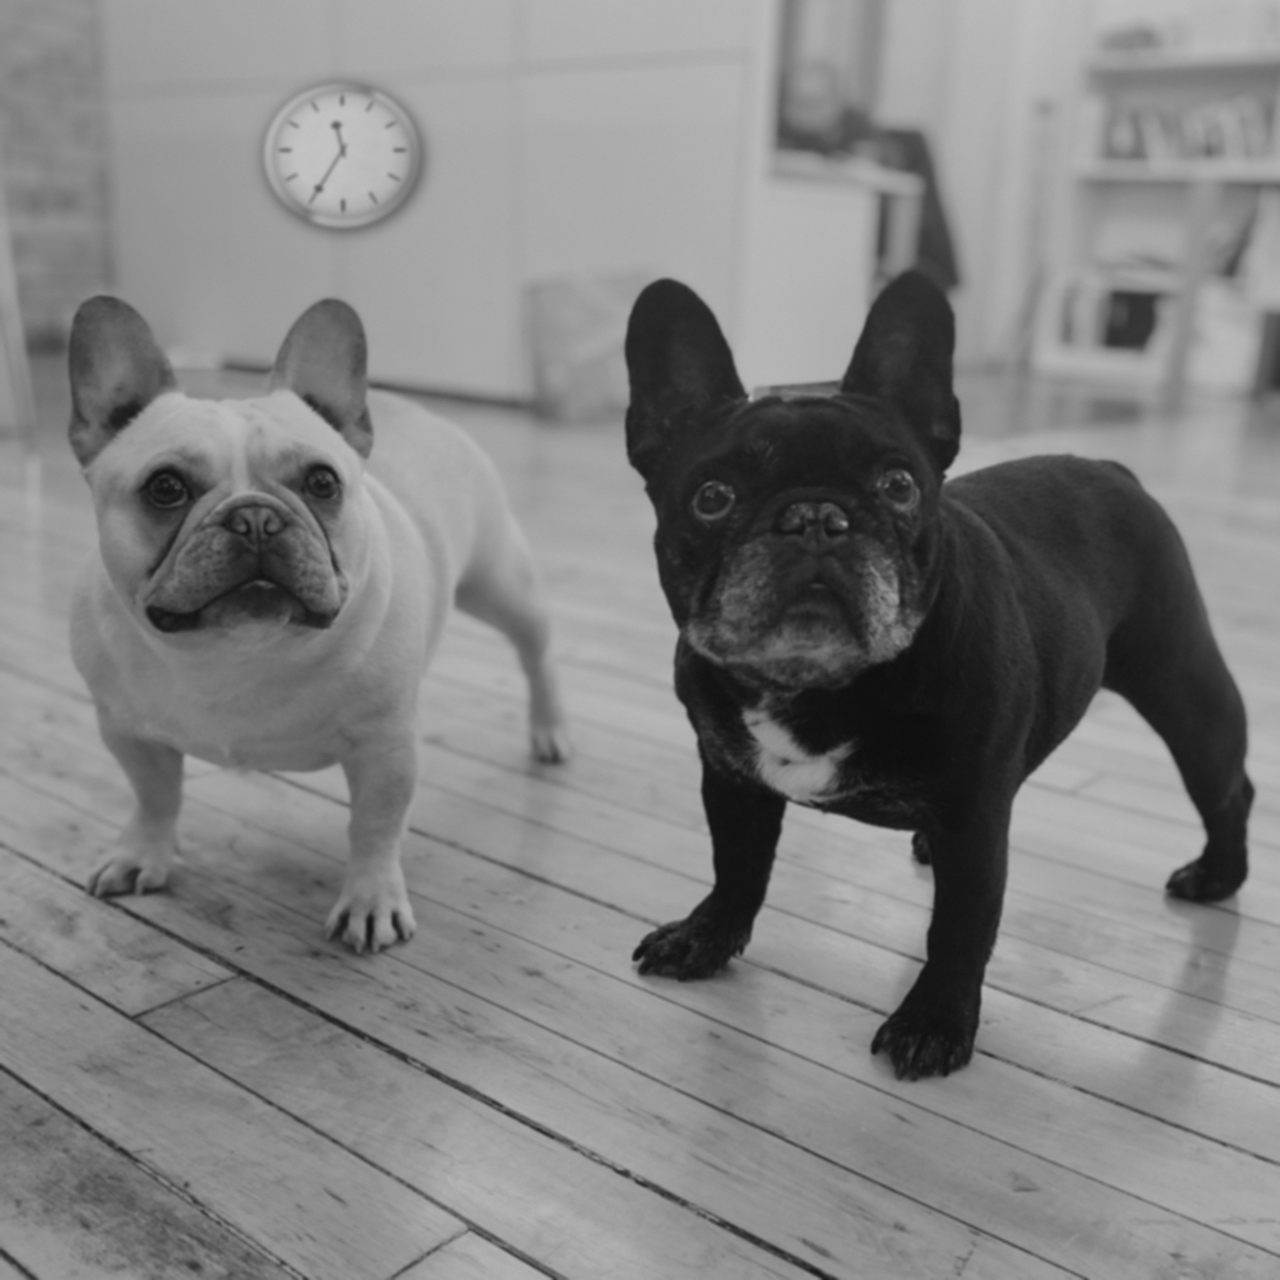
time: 11:35
